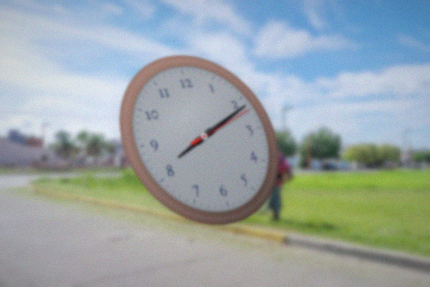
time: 8:11:12
